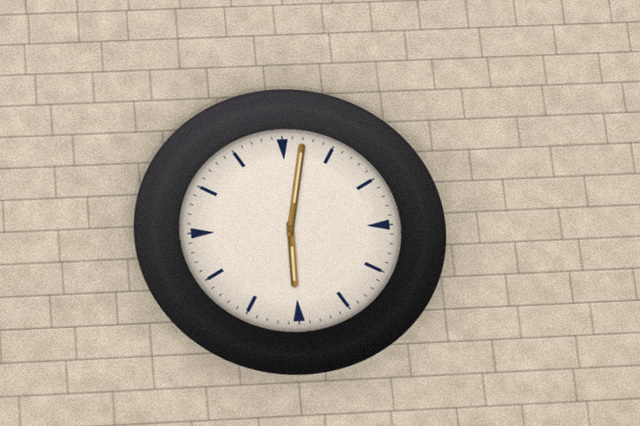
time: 6:02
